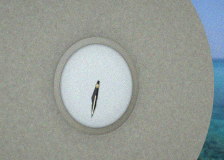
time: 6:32
